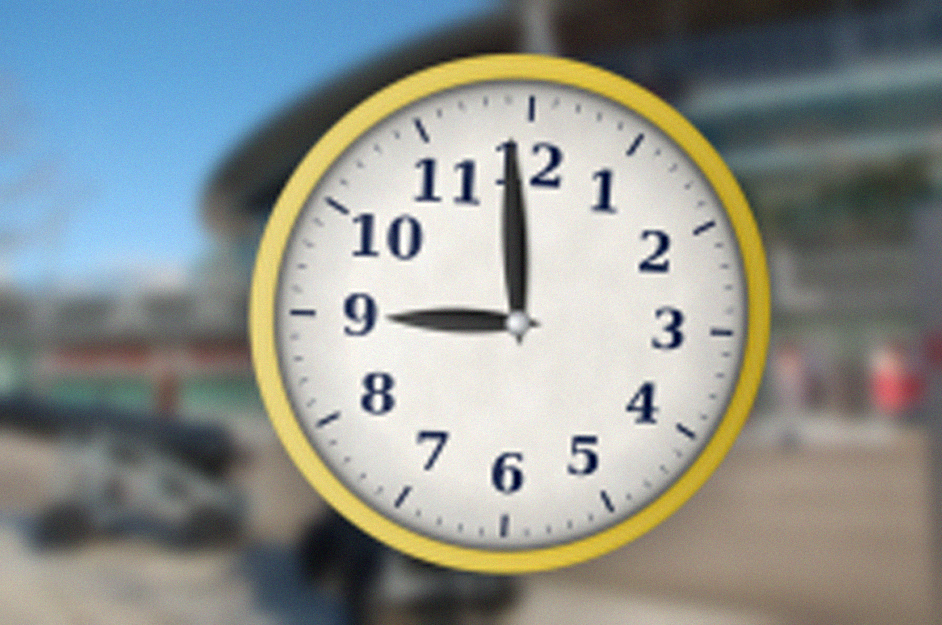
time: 8:59
